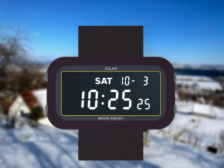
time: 10:25:25
